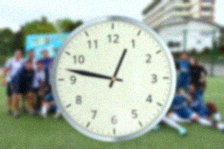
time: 12:47
